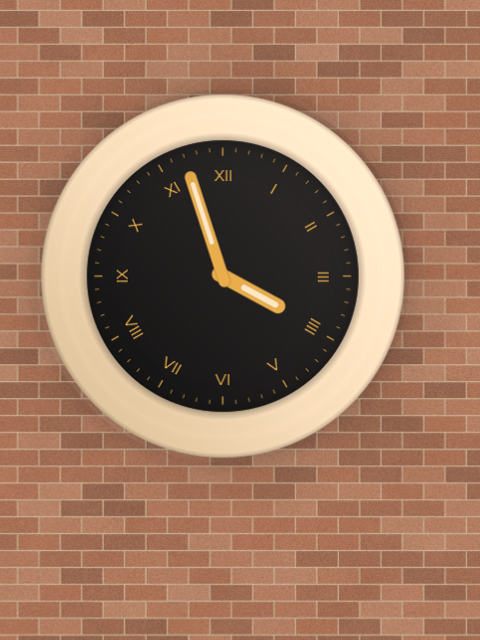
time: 3:57
